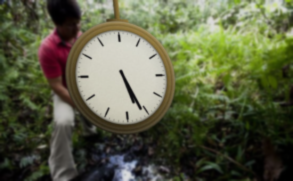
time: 5:26
